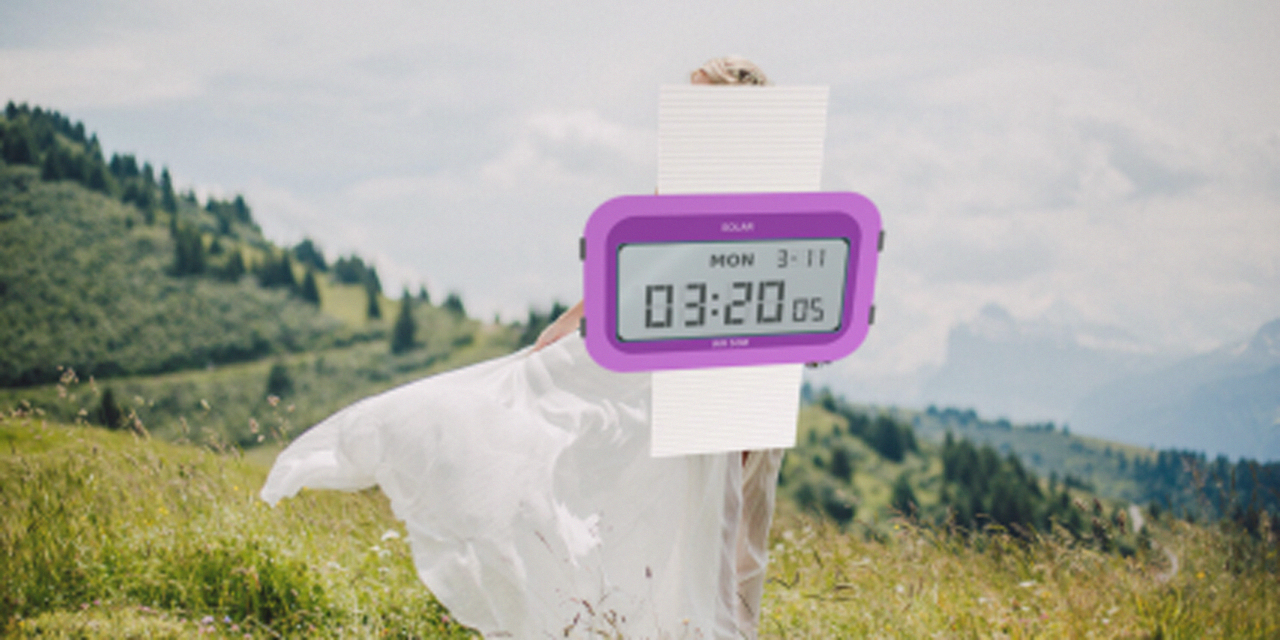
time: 3:20:05
